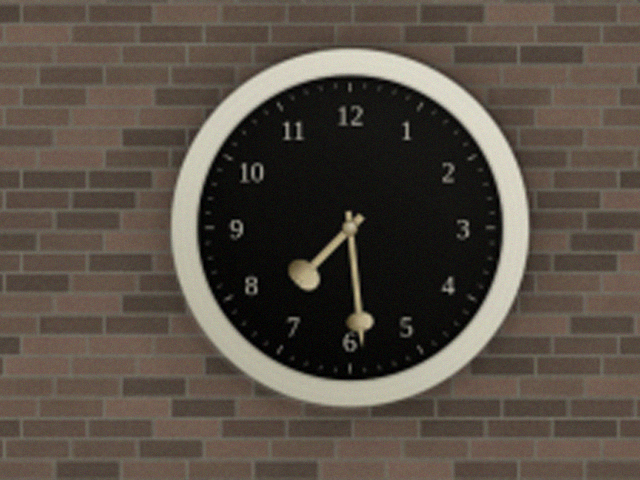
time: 7:29
